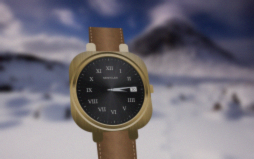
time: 3:14
